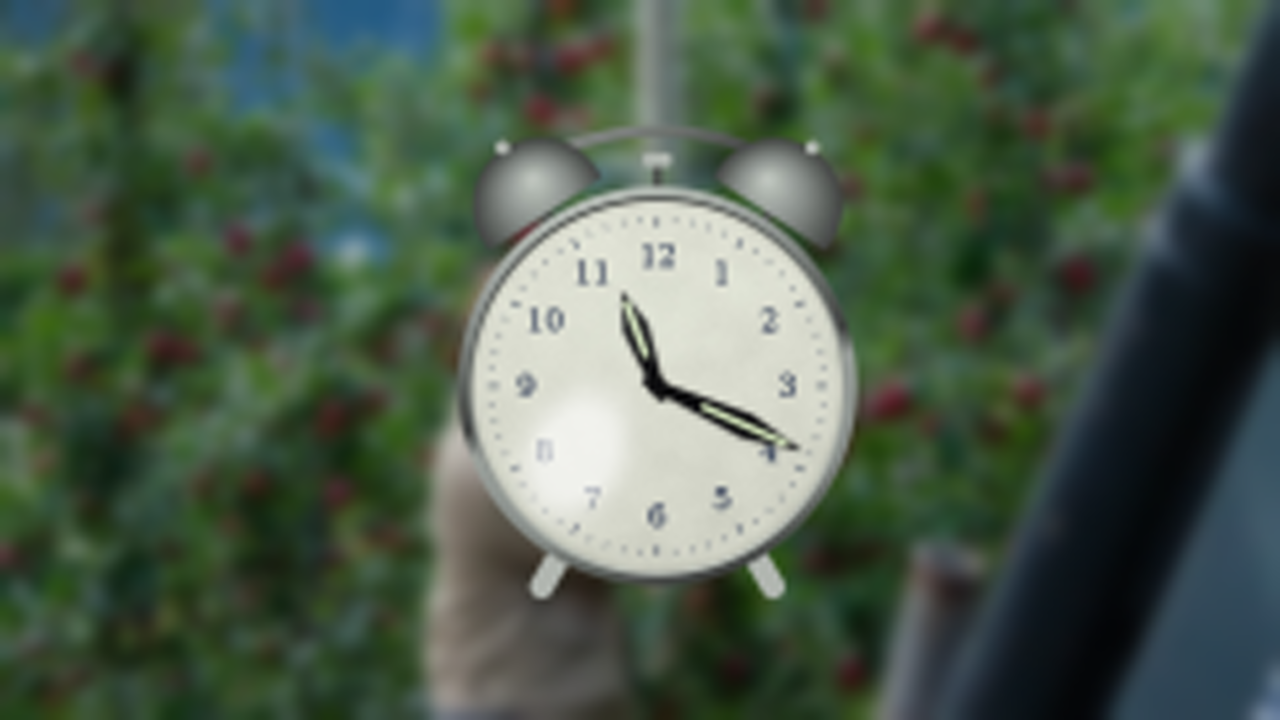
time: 11:19
